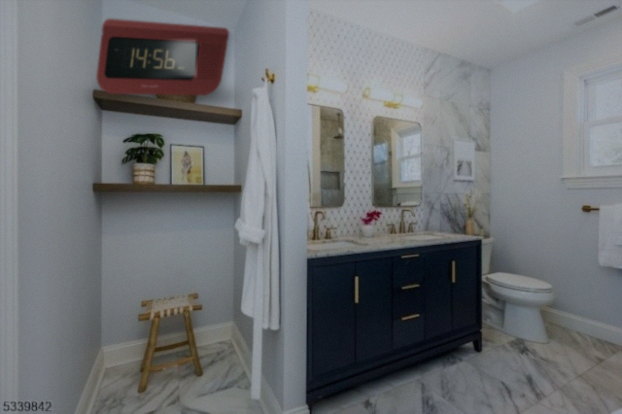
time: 14:56
